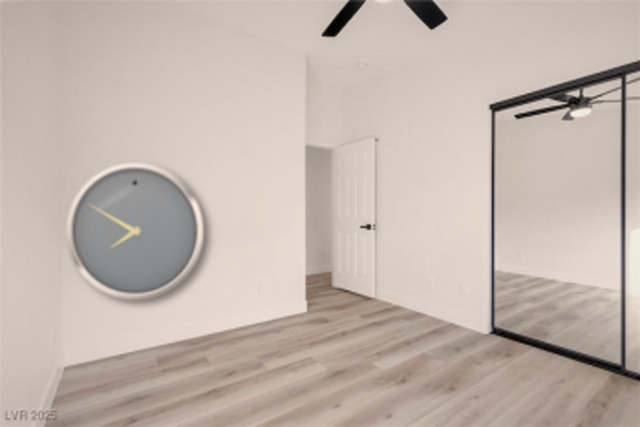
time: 7:50
